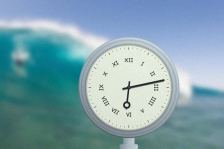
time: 6:13
